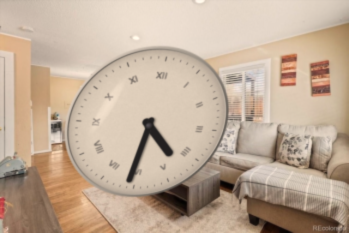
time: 4:31
